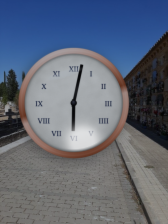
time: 6:02
